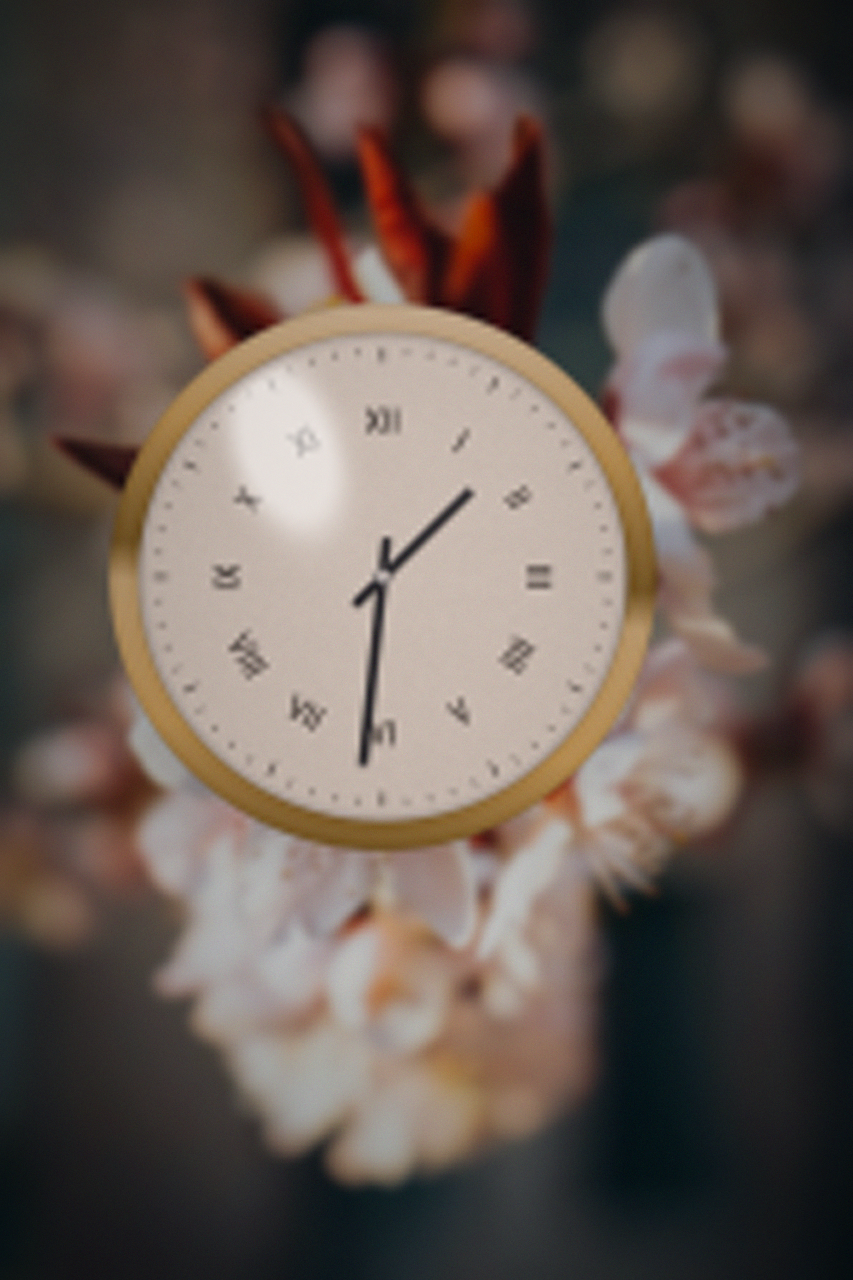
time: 1:31
